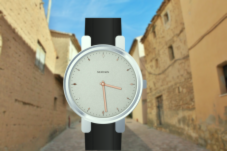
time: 3:29
